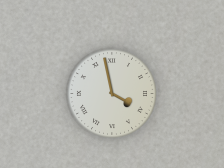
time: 3:58
